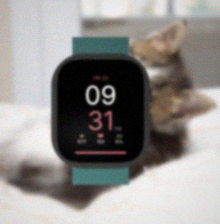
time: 9:31
